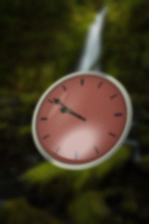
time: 9:51
